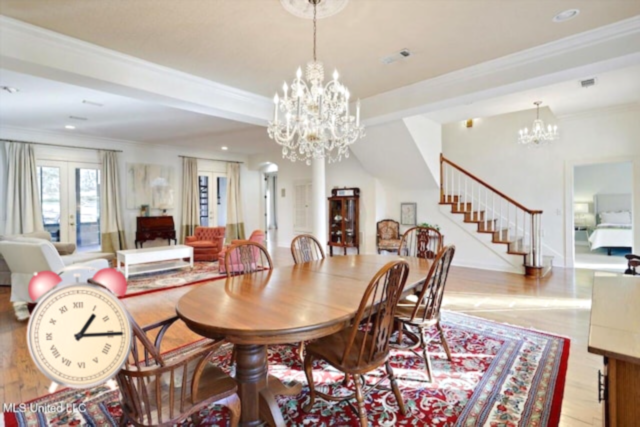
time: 1:15
